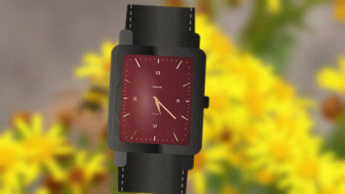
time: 5:22
